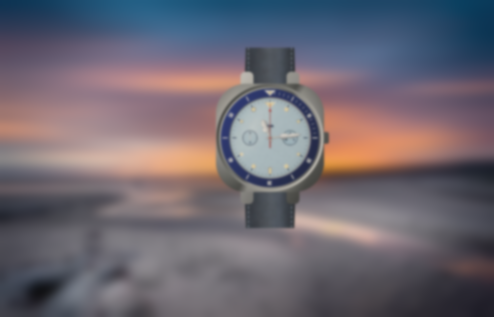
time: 11:14
